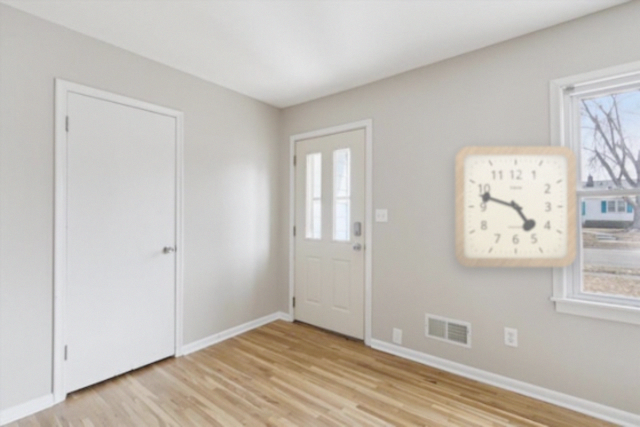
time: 4:48
